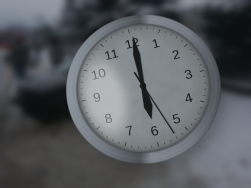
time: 6:00:27
